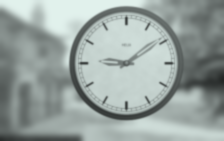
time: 9:09
